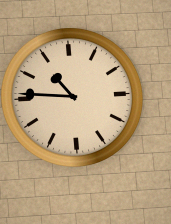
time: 10:46
